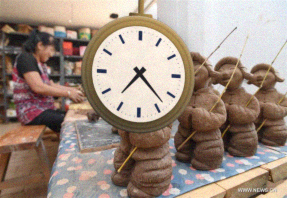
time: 7:23
